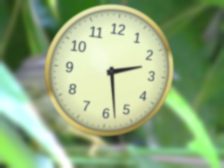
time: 2:28
